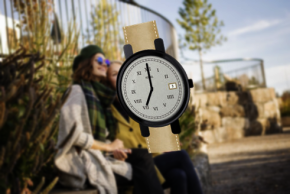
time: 7:00
